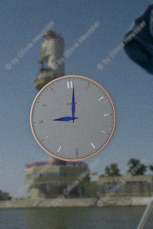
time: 9:01
